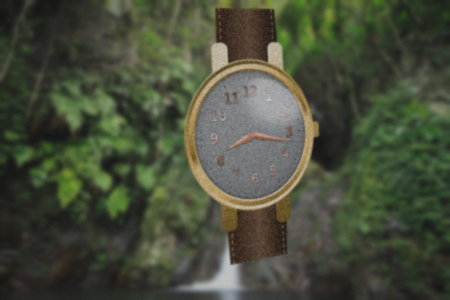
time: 8:17
